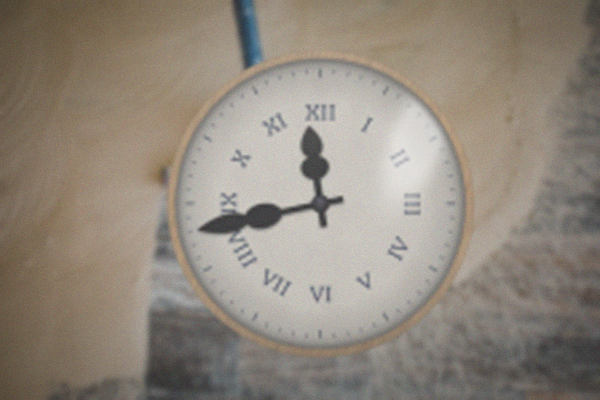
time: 11:43
